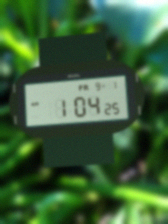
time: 1:04
